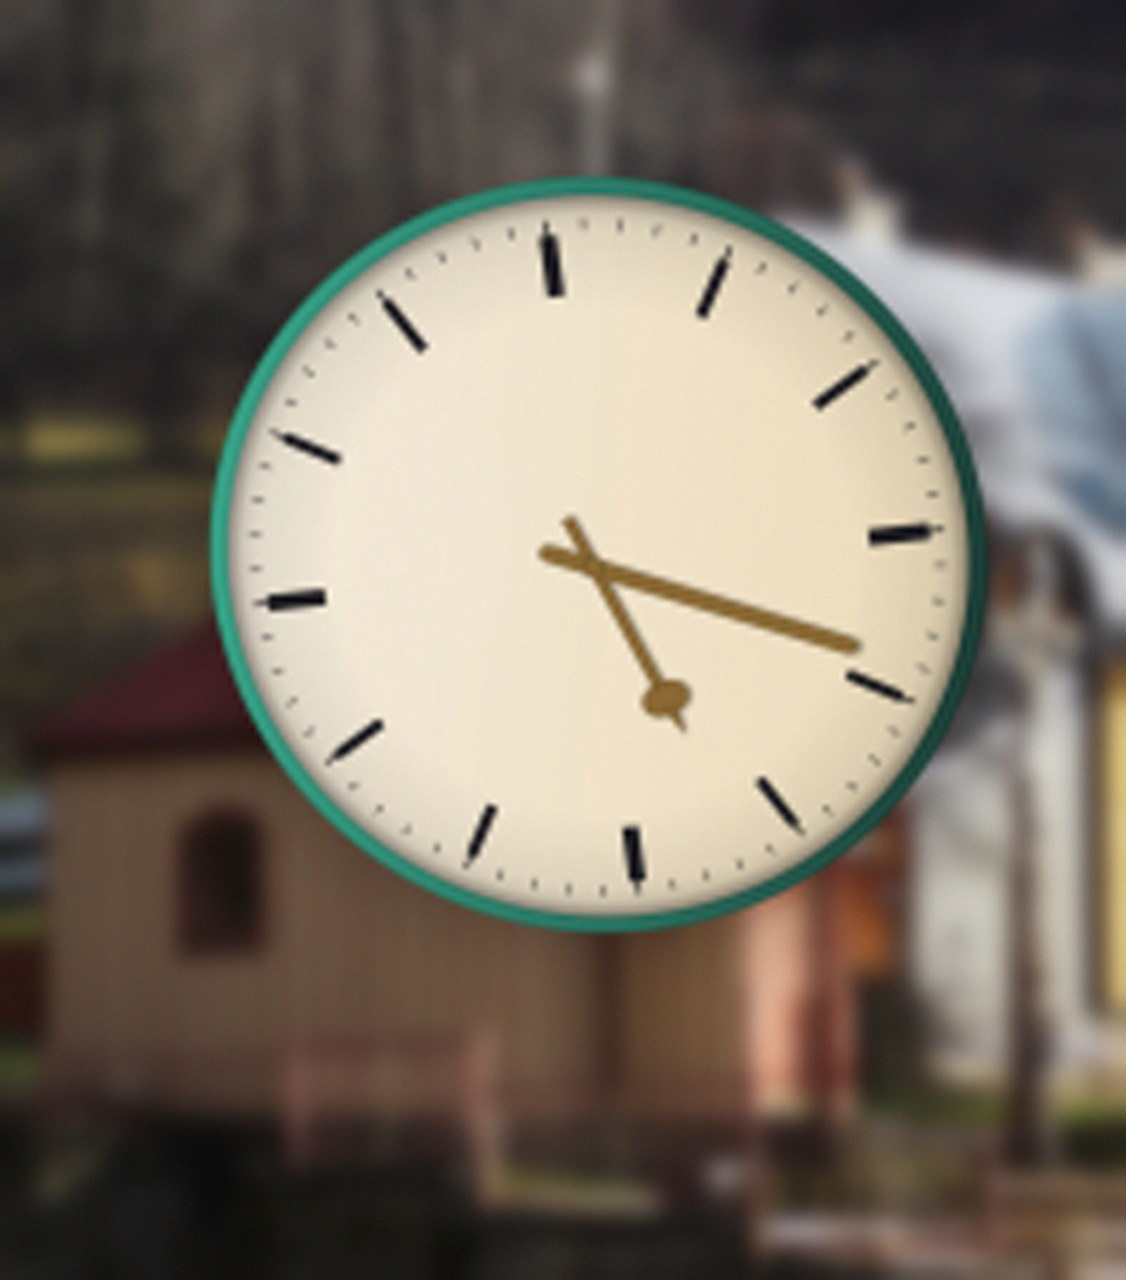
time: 5:19
